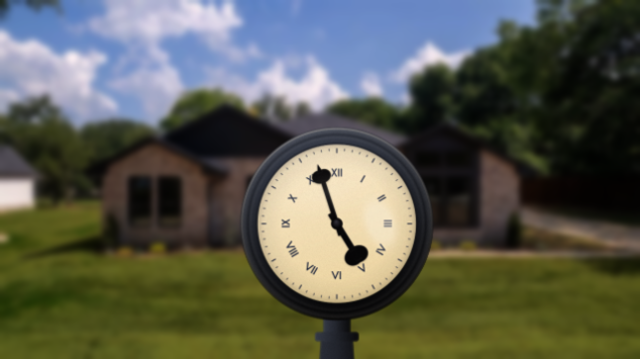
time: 4:57
